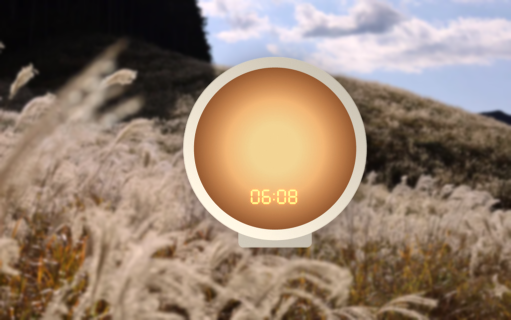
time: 6:08
